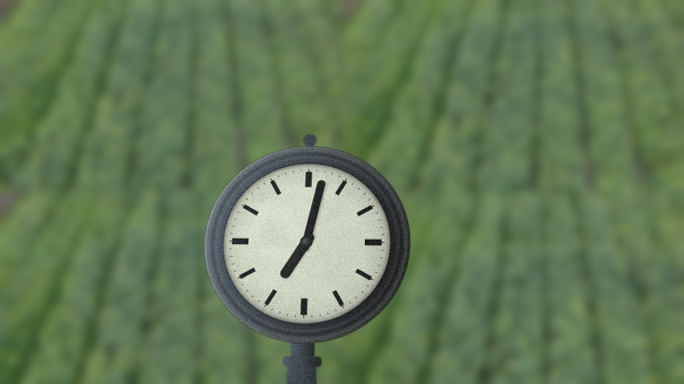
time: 7:02
